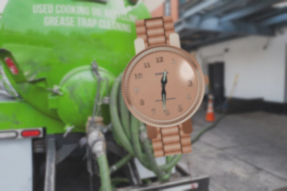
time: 12:31
